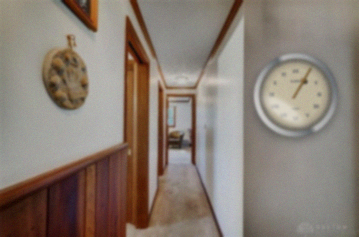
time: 1:05
